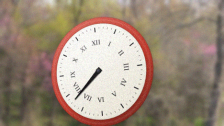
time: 7:38
